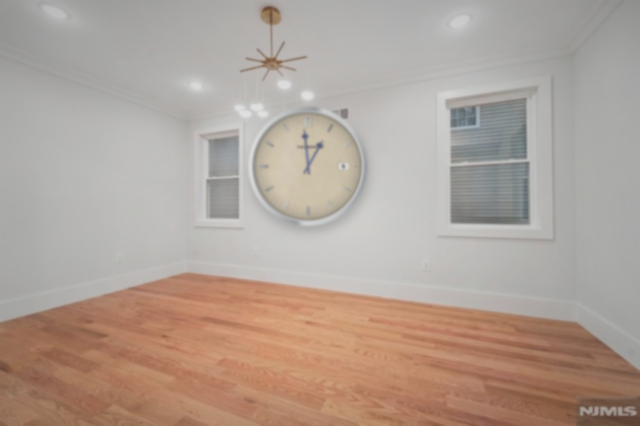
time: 12:59
